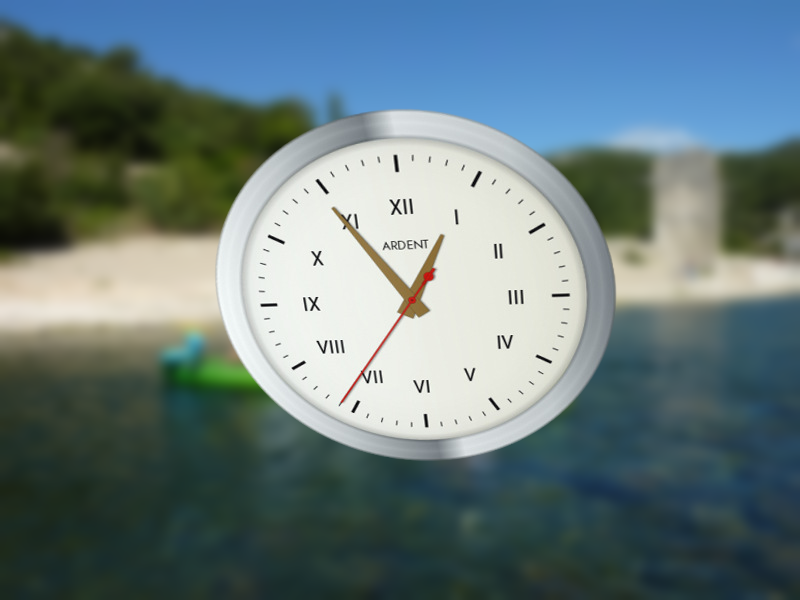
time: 12:54:36
